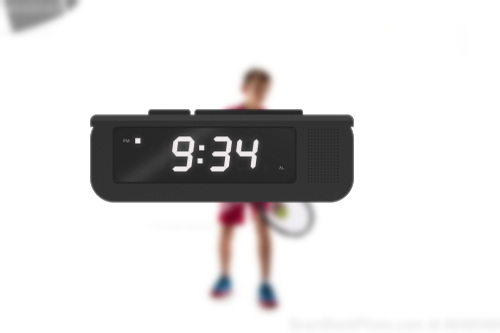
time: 9:34
